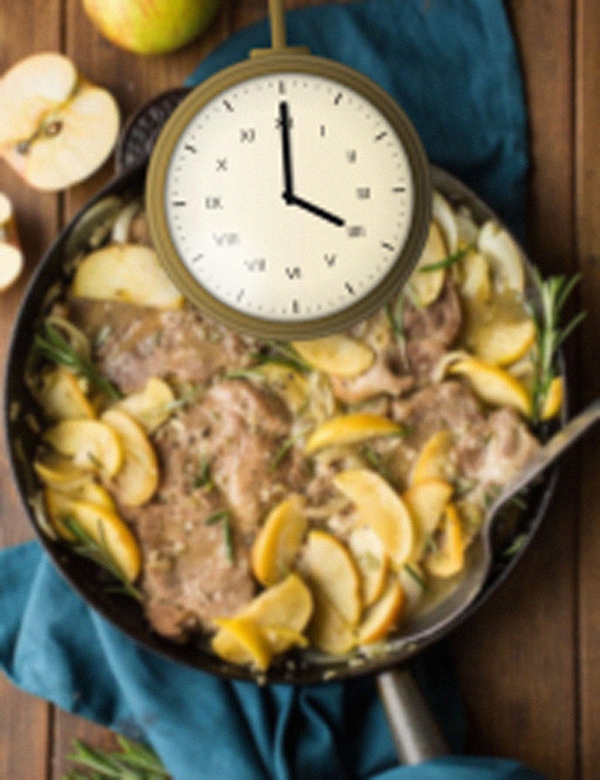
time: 4:00
